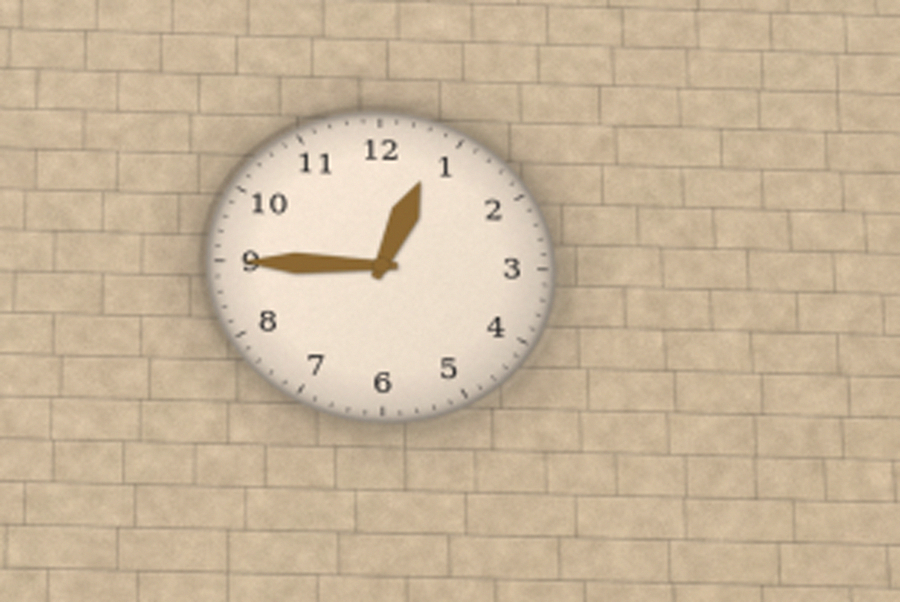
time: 12:45
